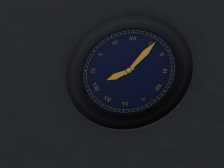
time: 8:06
